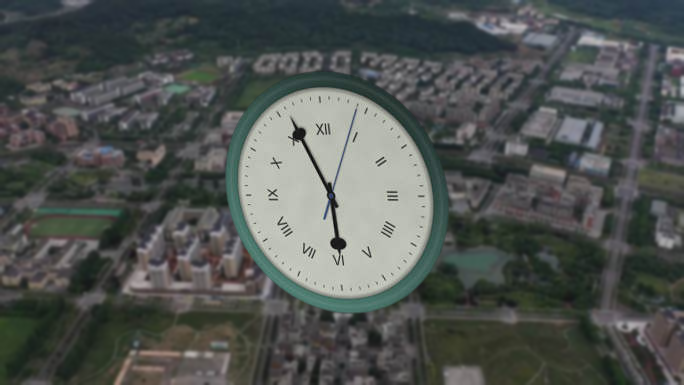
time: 5:56:04
